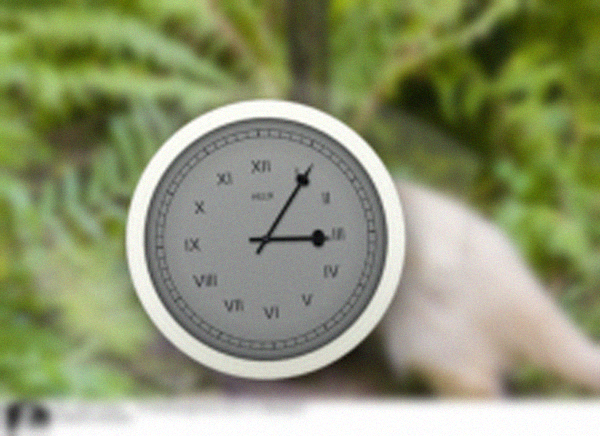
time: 3:06
